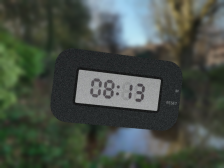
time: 8:13
